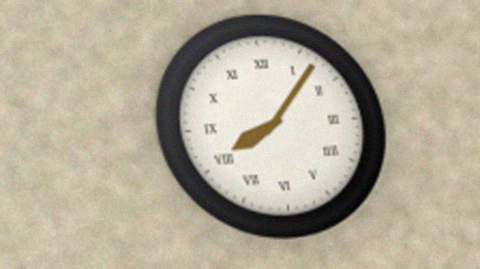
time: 8:07
